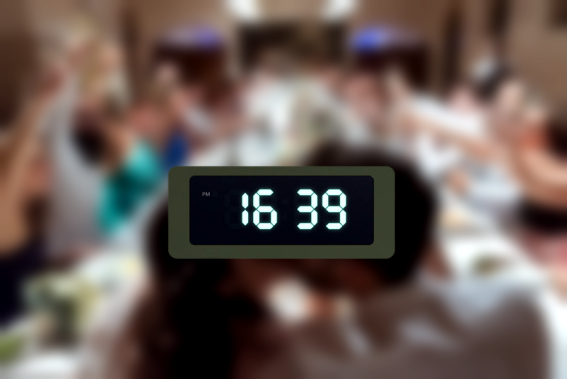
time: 16:39
